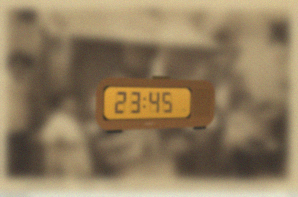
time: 23:45
